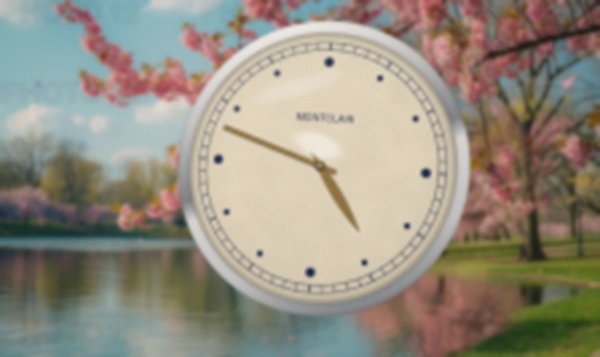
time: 4:48
